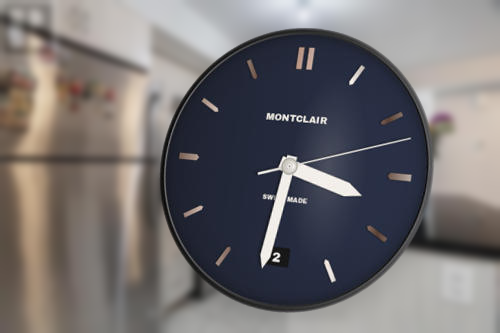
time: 3:31:12
